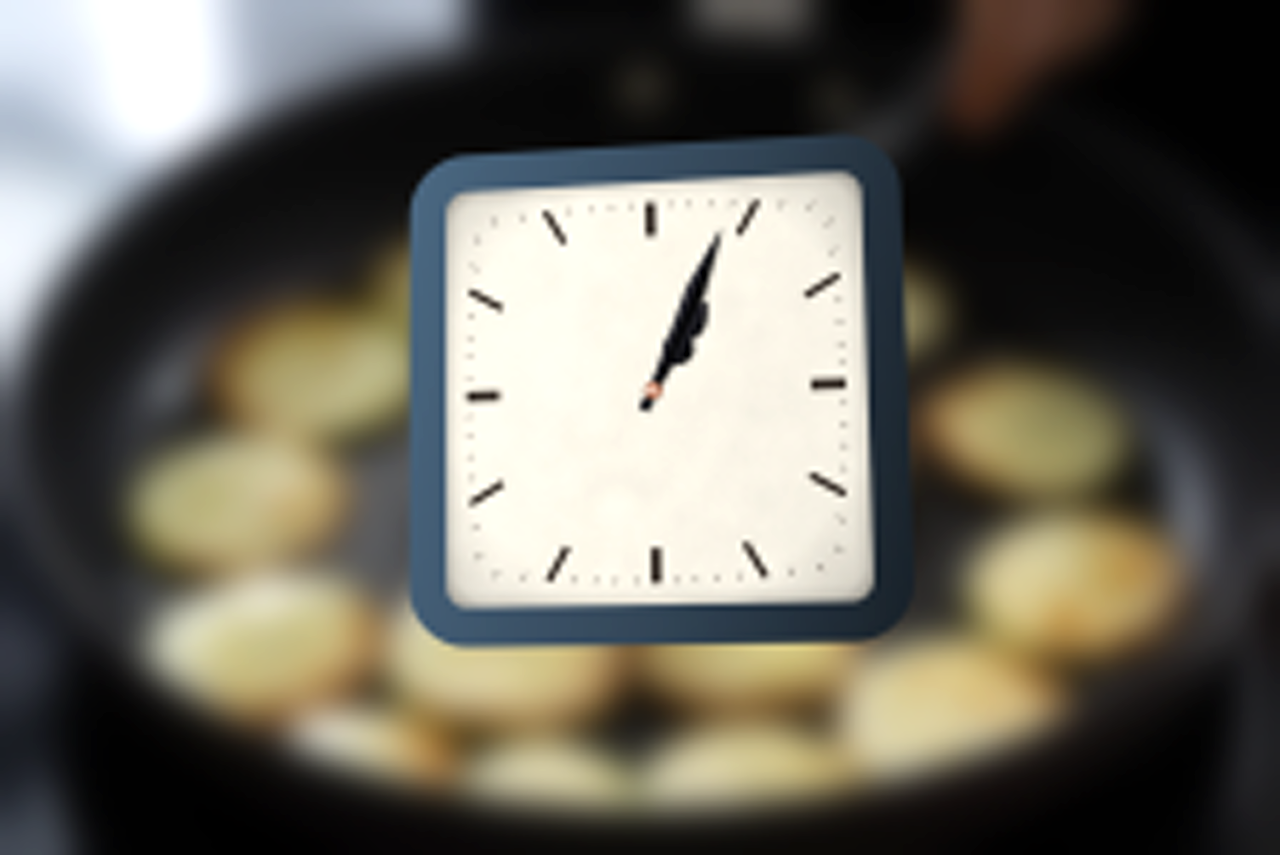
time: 1:04
